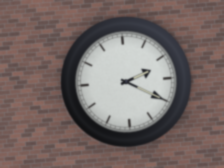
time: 2:20
